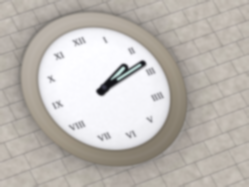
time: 2:13
